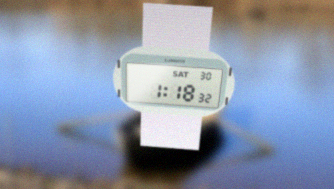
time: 1:18:32
